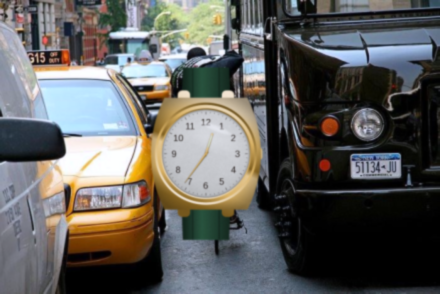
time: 12:36
